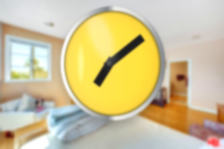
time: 7:09
